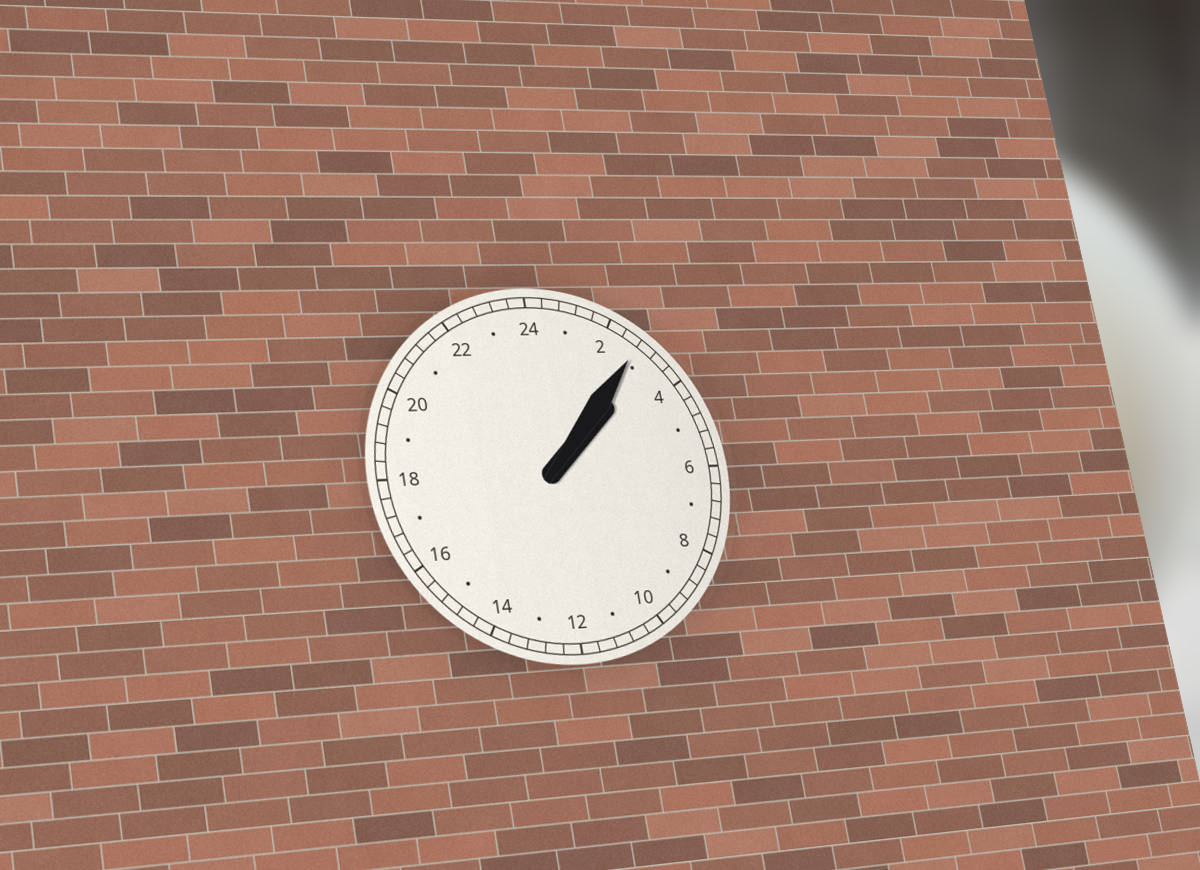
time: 3:07
